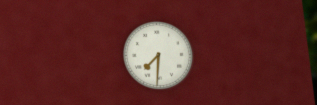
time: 7:31
